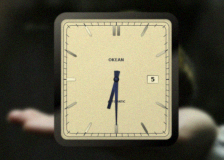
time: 6:30
